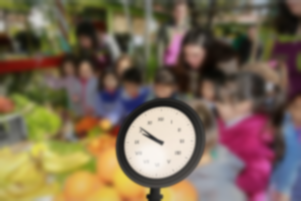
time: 9:51
